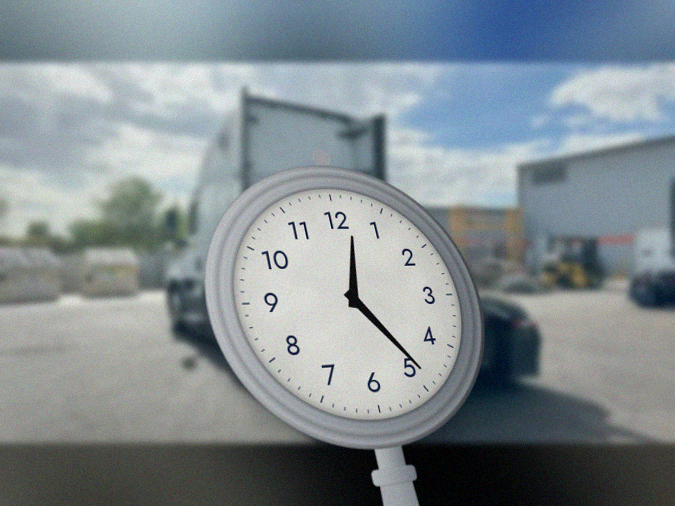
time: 12:24
